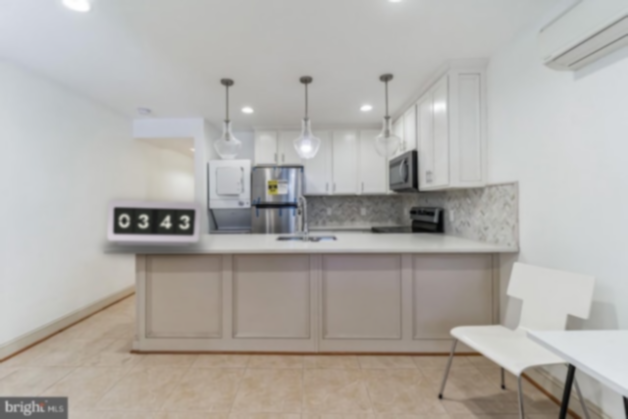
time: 3:43
